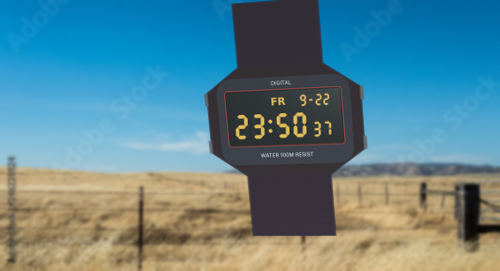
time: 23:50:37
